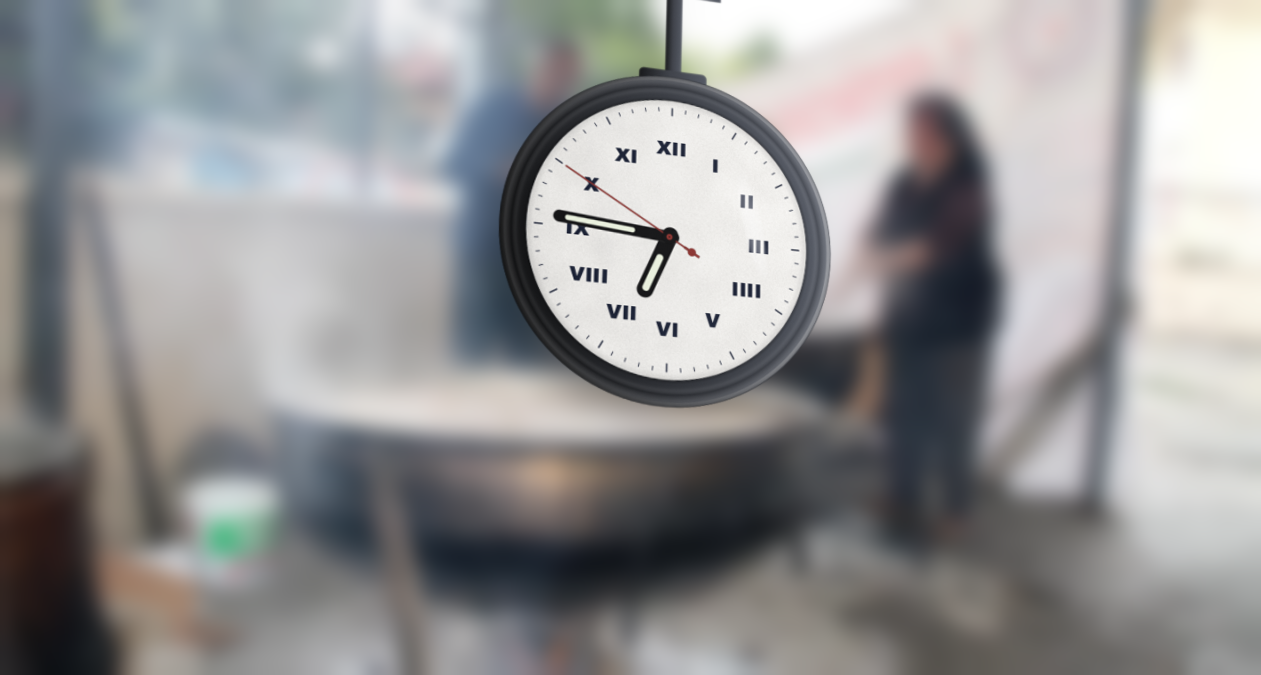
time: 6:45:50
